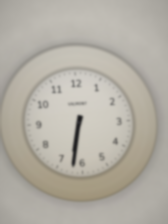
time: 6:32
